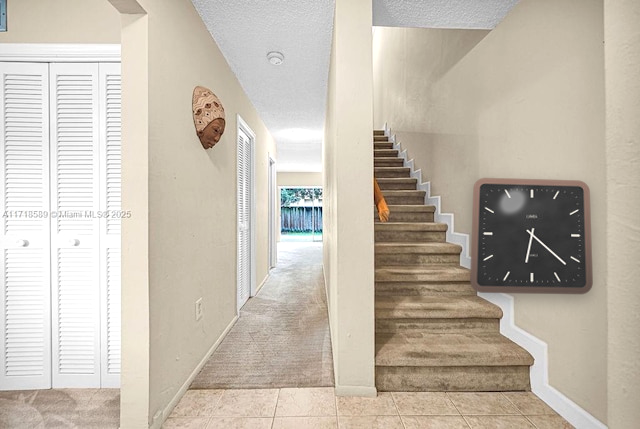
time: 6:22
